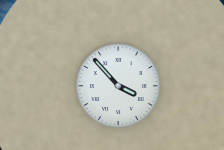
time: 3:53
